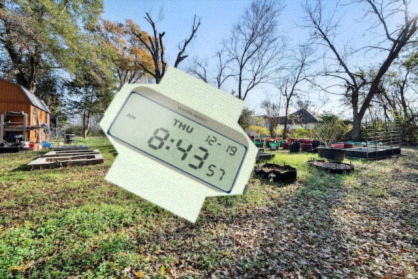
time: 8:43:57
